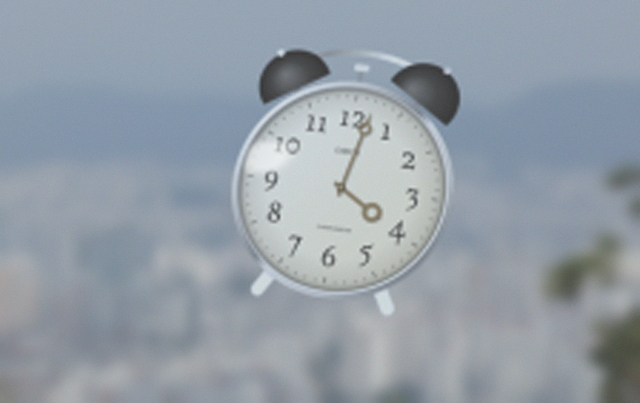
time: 4:02
